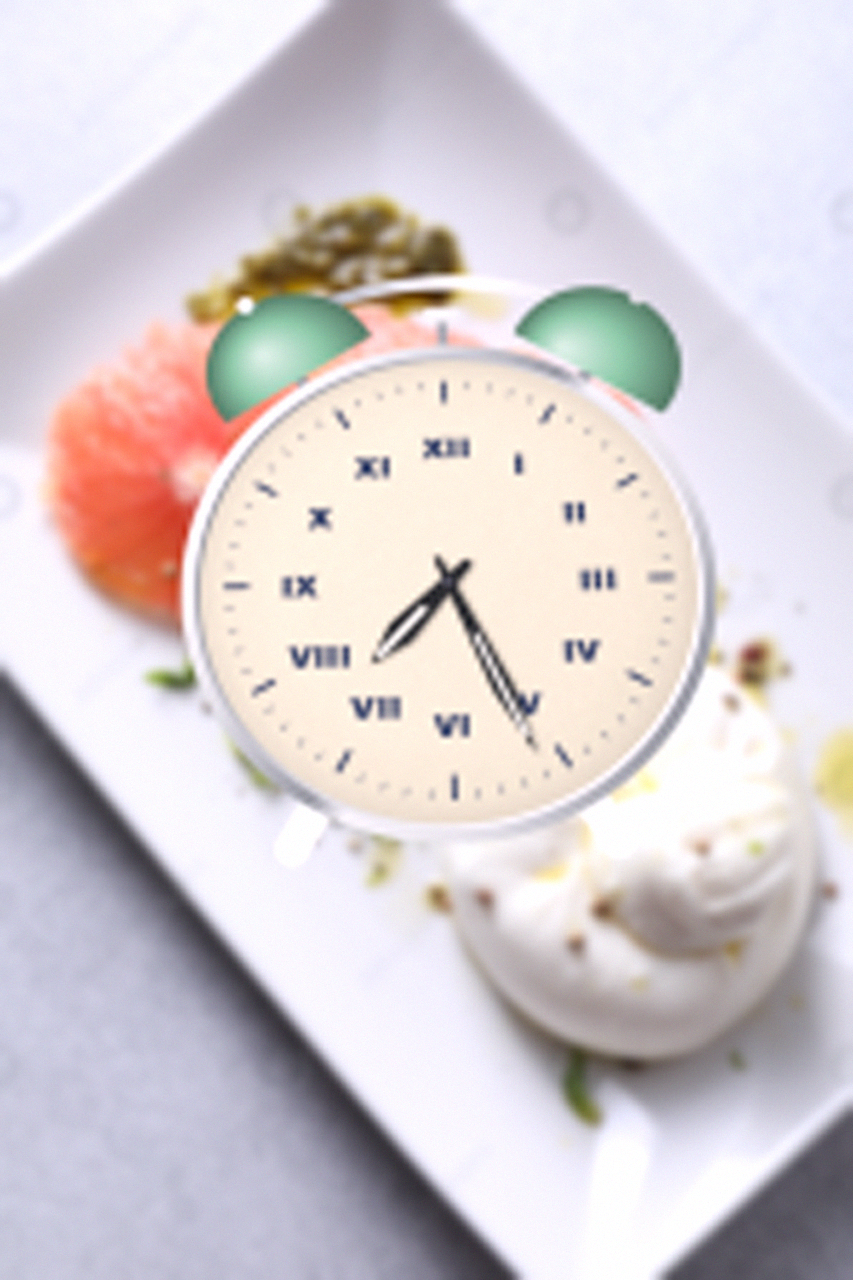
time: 7:26
